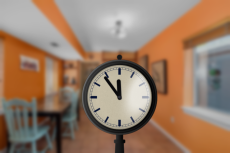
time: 11:54
